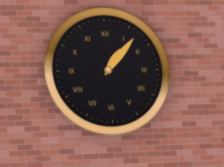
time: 1:07
